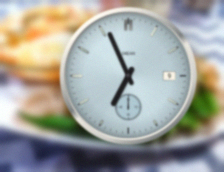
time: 6:56
